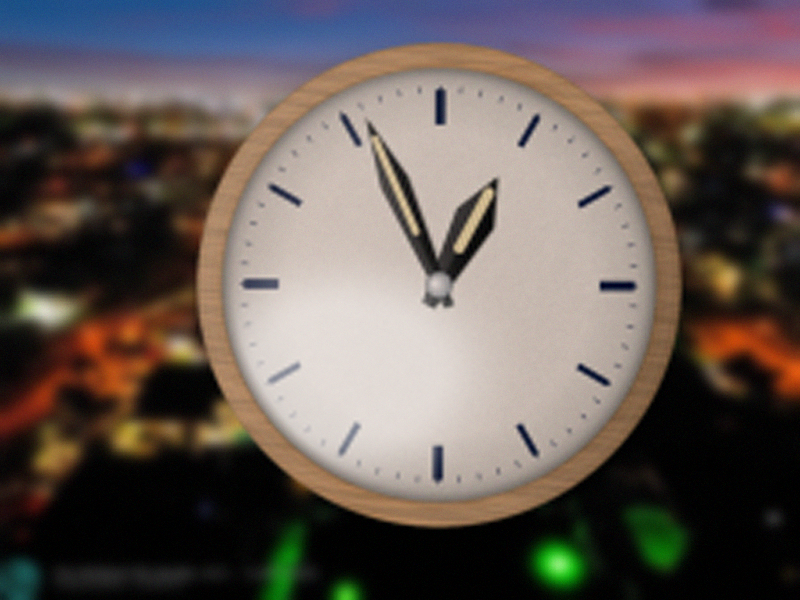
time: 12:56
